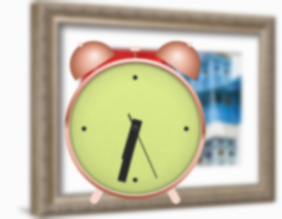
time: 6:32:26
